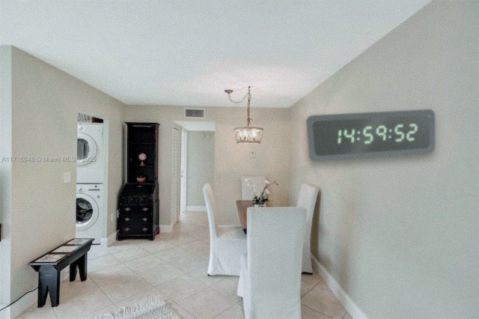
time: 14:59:52
